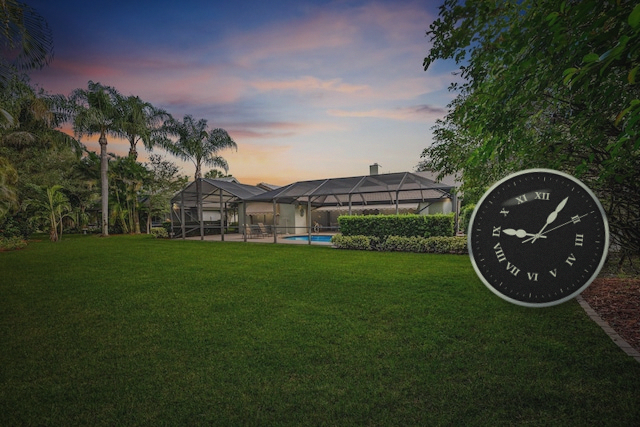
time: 9:05:10
